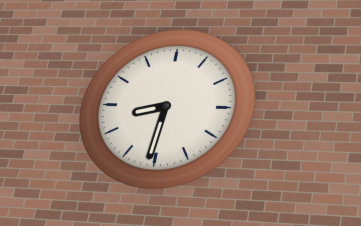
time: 8:31
